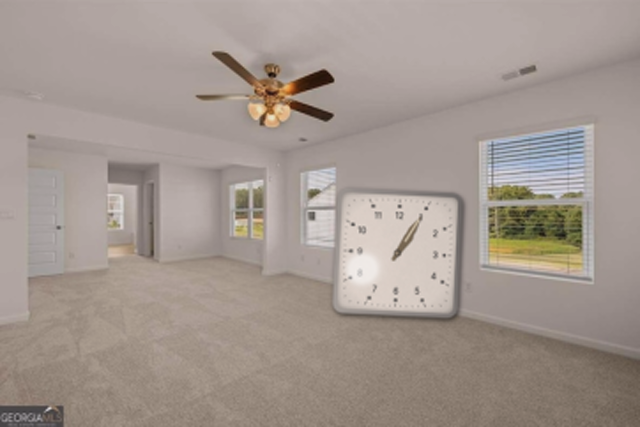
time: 1:05
